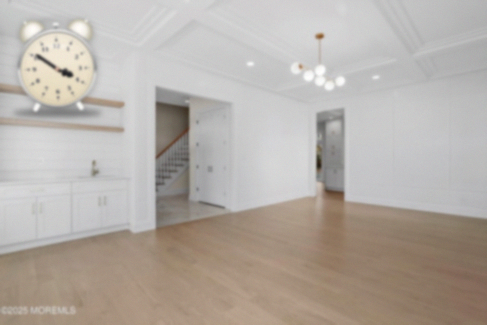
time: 3:51
